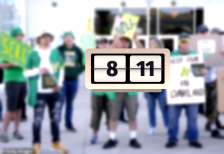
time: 8:11
